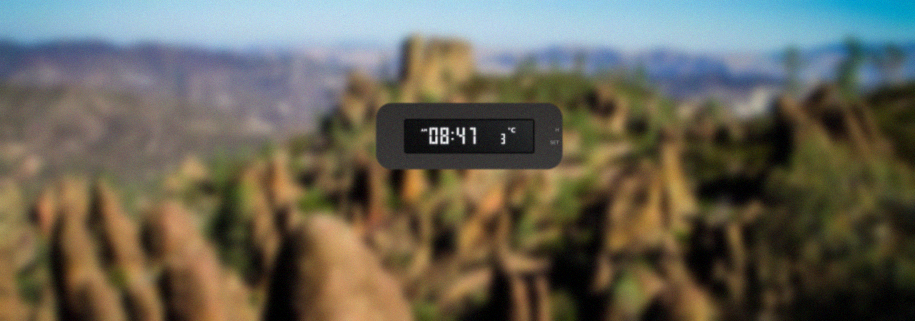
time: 8:47
